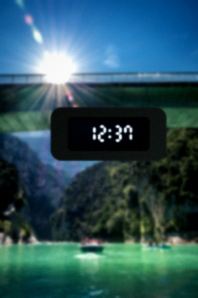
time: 12:37
